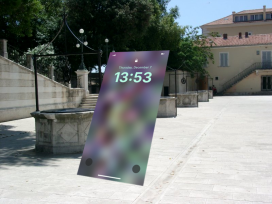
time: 13:53
